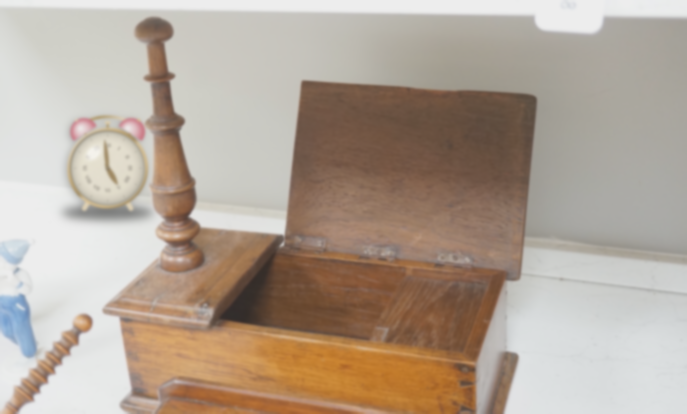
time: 4:59
